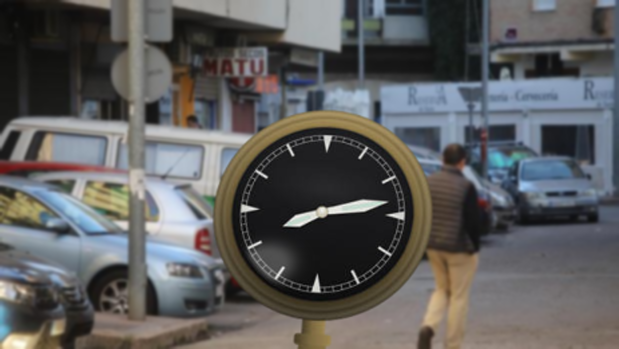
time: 8:13
